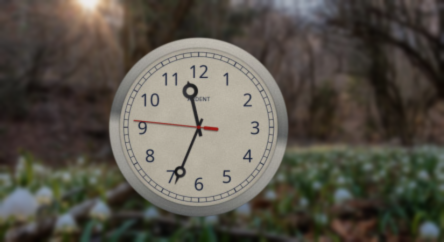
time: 11:33:46
